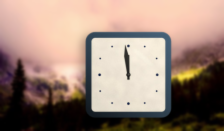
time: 11:59
